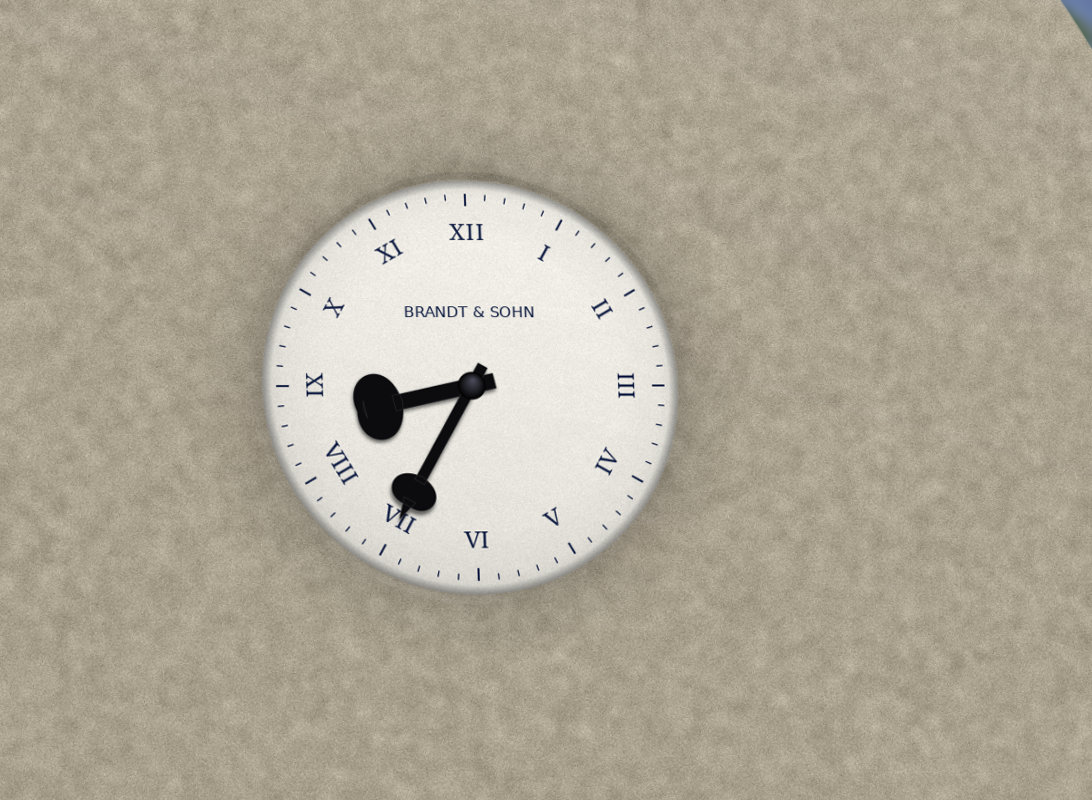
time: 8:35
